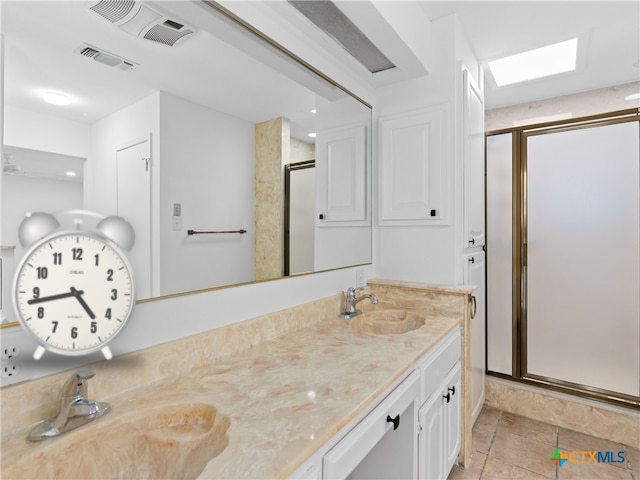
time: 4:43
